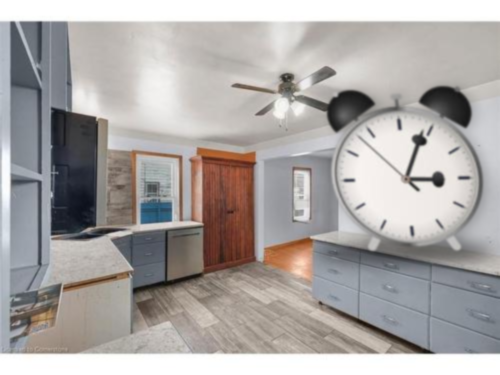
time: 3:03:53
